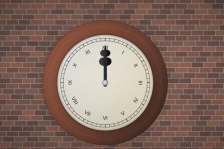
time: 12:00
